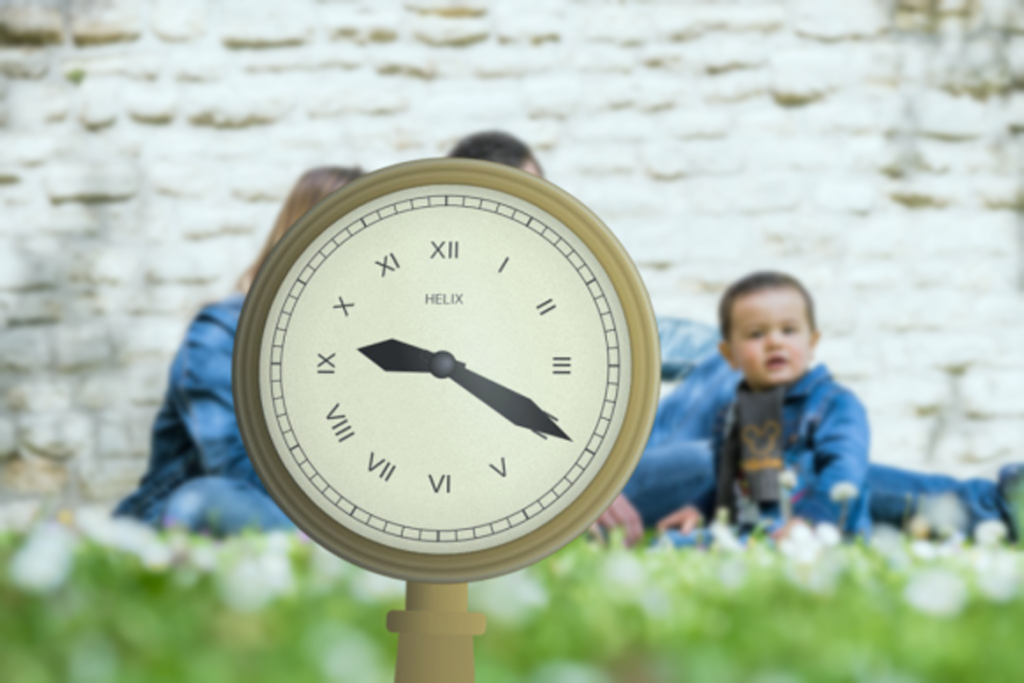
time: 9:20
